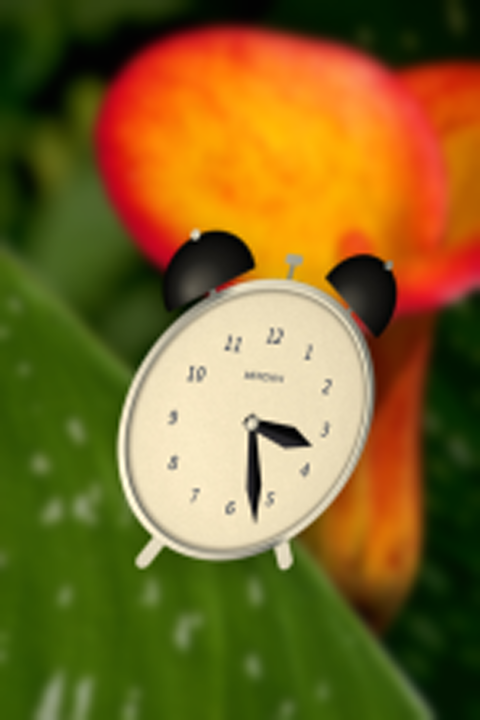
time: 3:27
